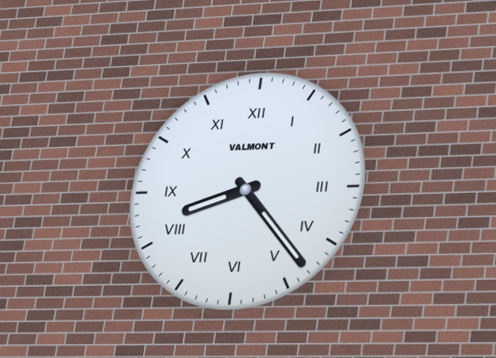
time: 8:23
